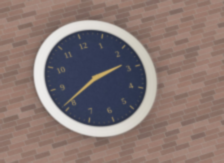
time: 2:41
